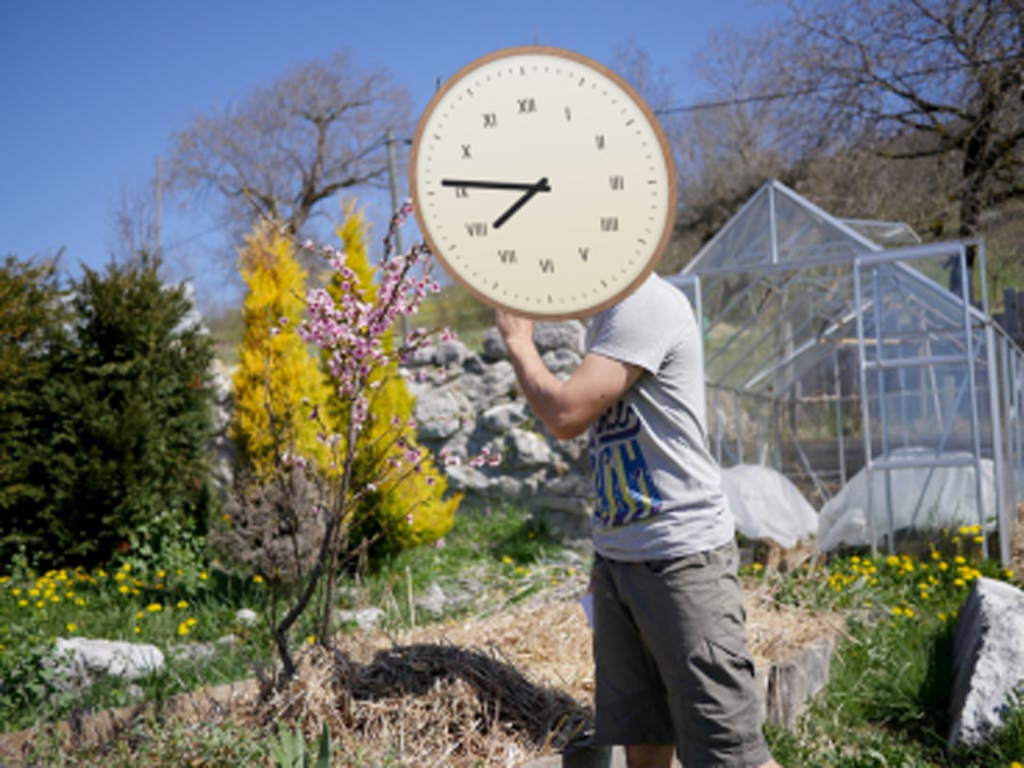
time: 7:46
